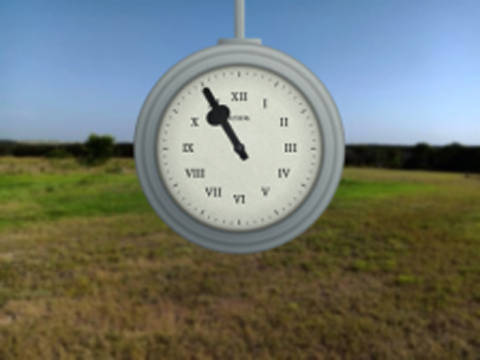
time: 10:55
